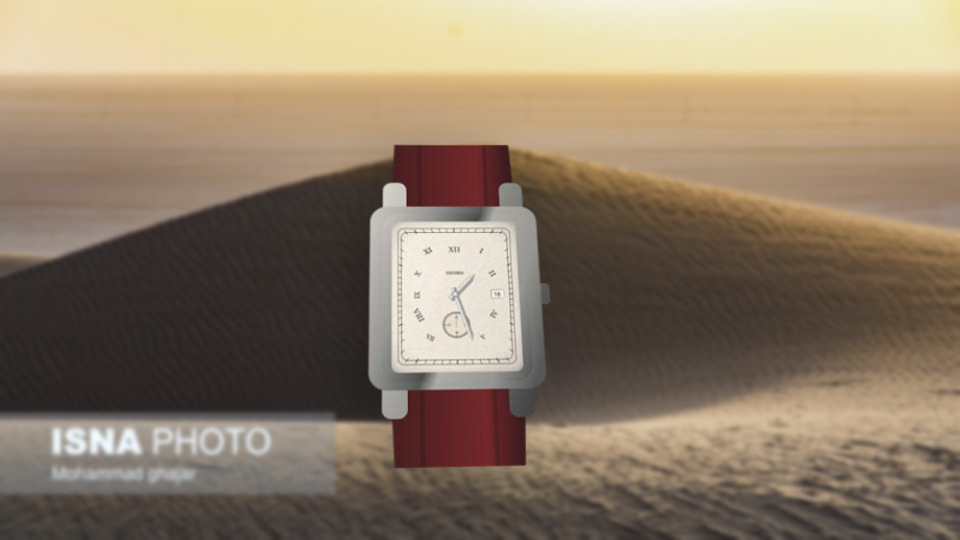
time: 1:27
